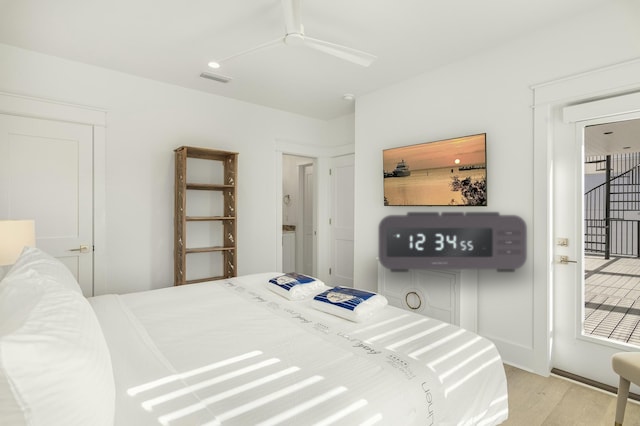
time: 12:34
